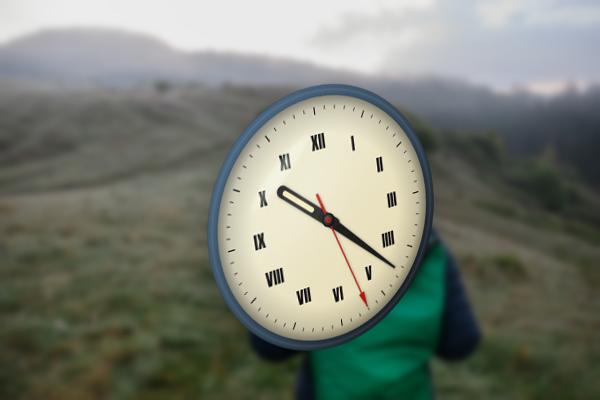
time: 10:22:27
